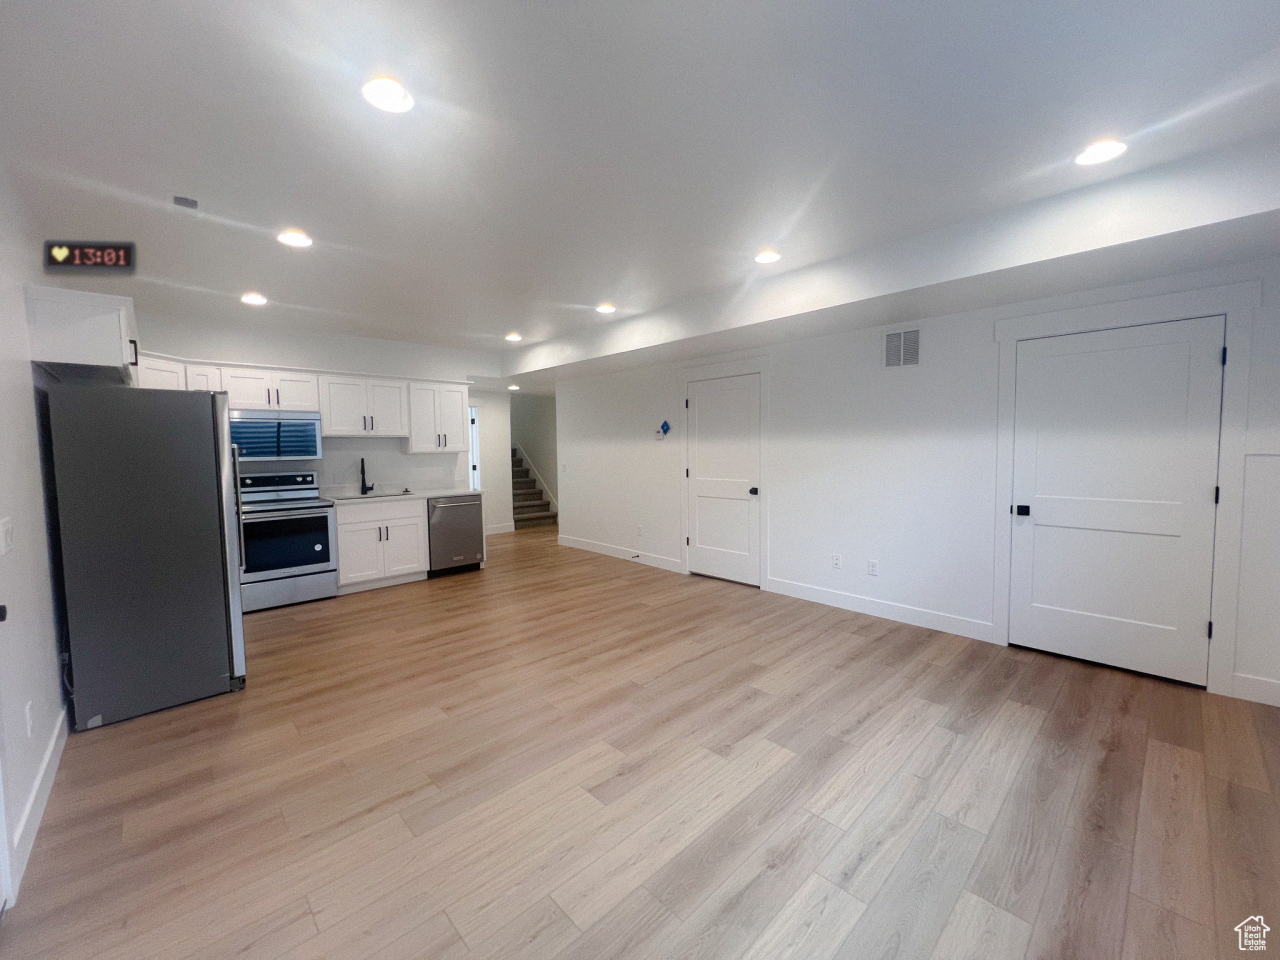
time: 13:01
